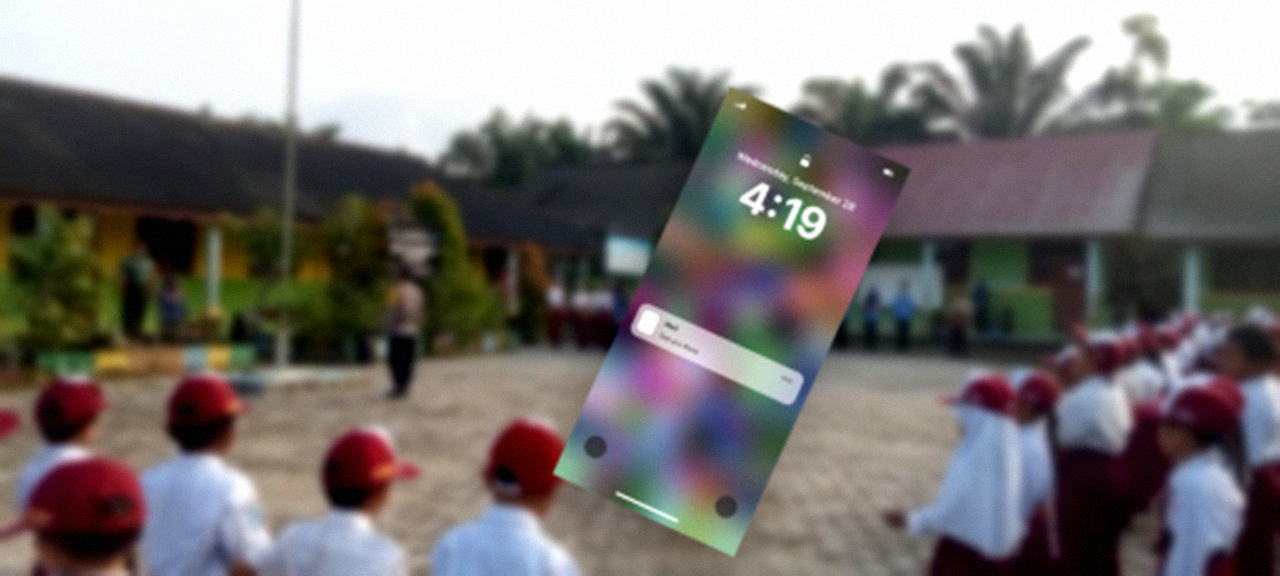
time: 4:19
